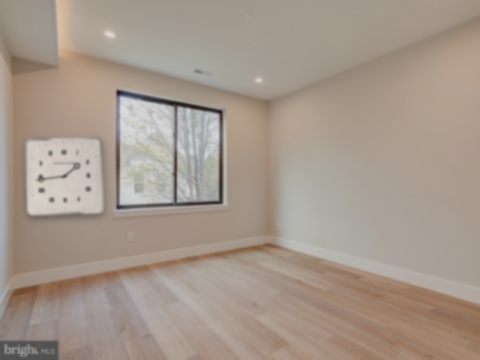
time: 1:44
